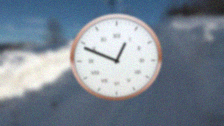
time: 12:49
